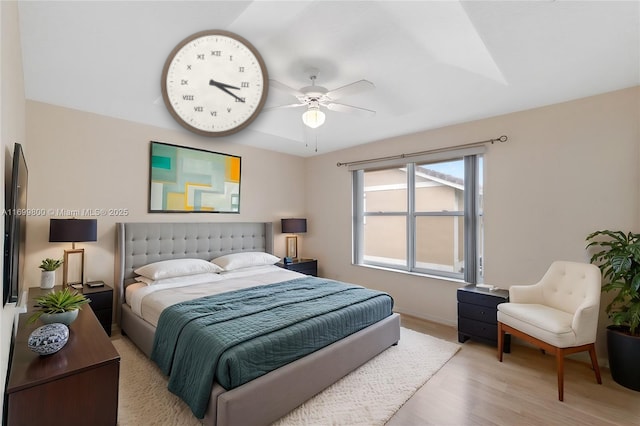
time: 3:20
